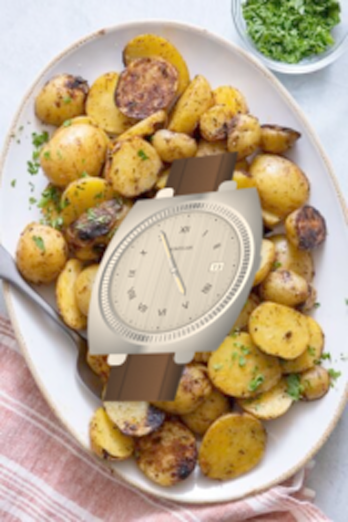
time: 4:55
